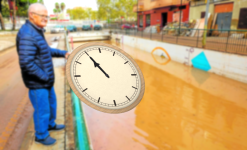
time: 10:55
